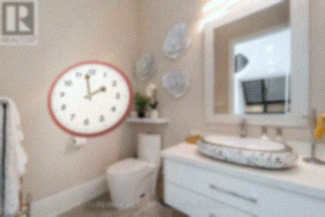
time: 1:58
